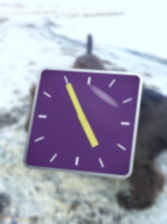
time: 4:55
